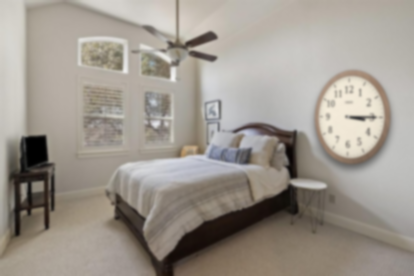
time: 3:15
